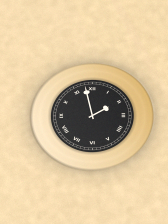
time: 1:58
